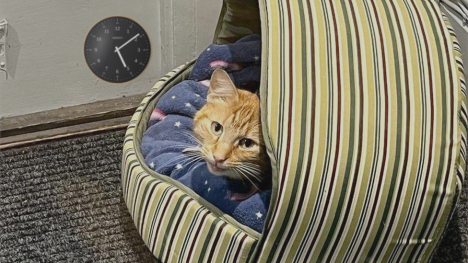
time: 5:09
